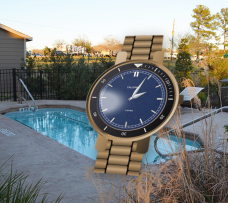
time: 2:04
